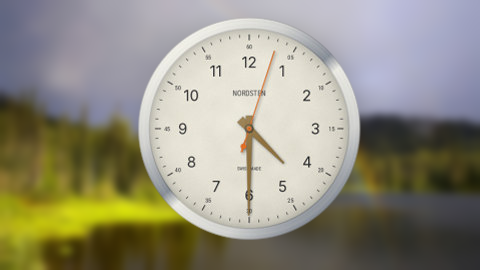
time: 4:30:03
